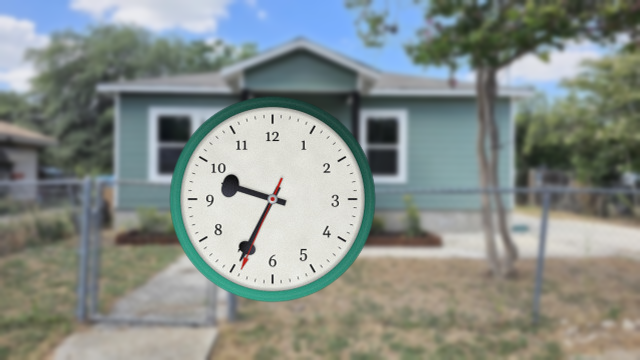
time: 9:34:34
